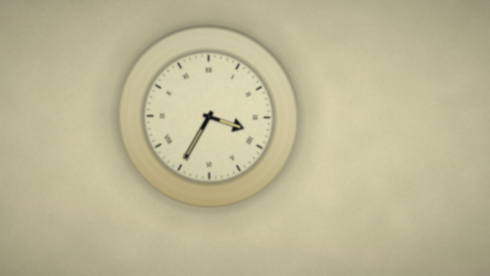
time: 3:35
